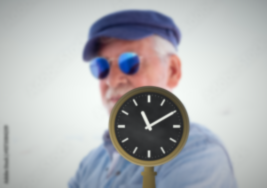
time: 11:10
